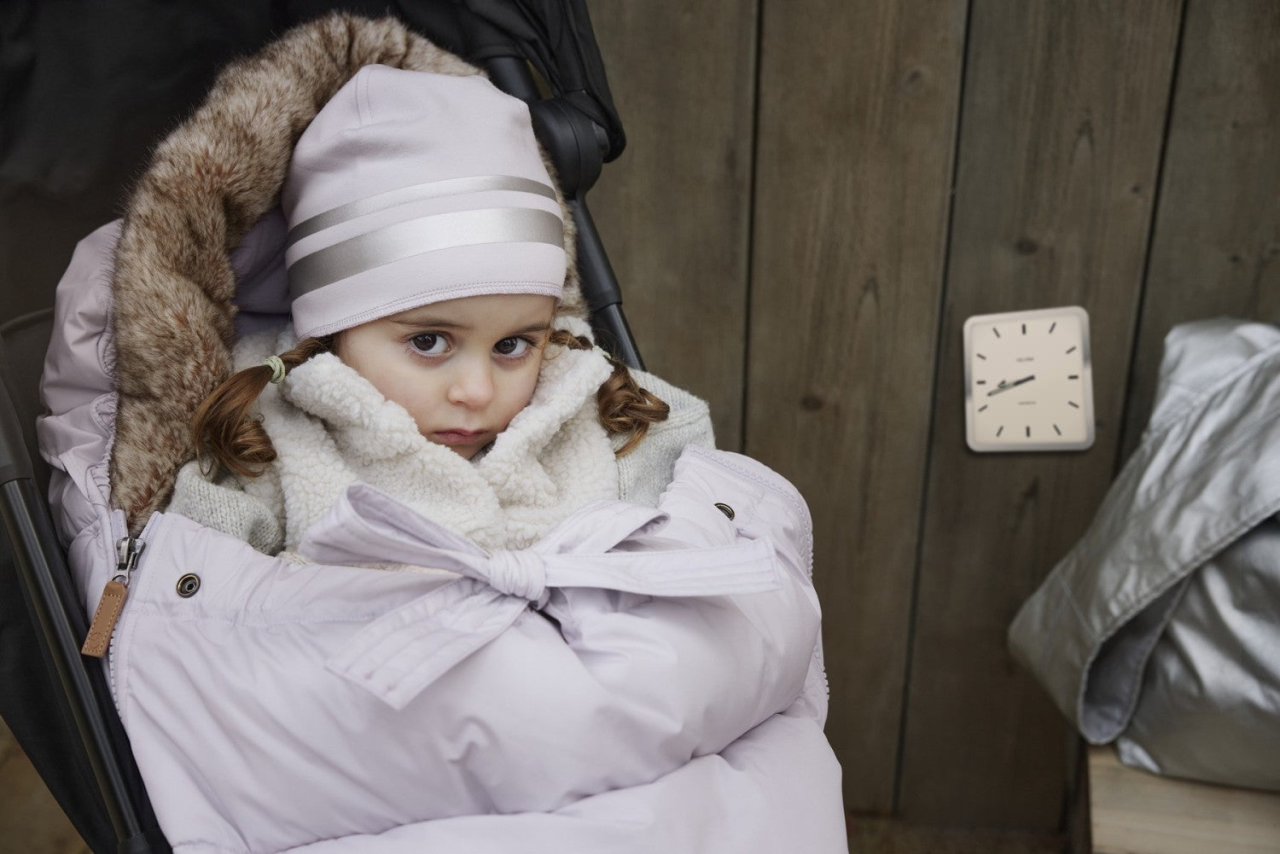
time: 8:42
